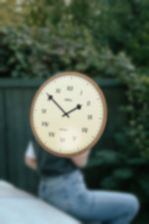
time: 1:51
